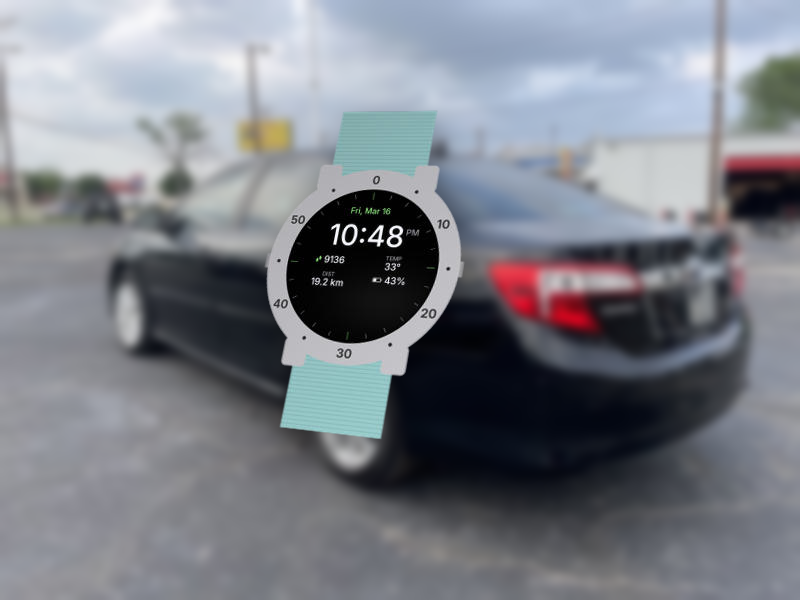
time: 10:48
